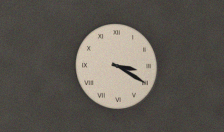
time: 3:20
